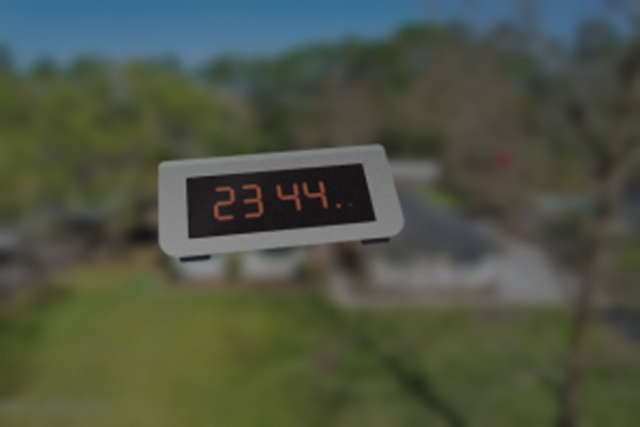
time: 23:44
